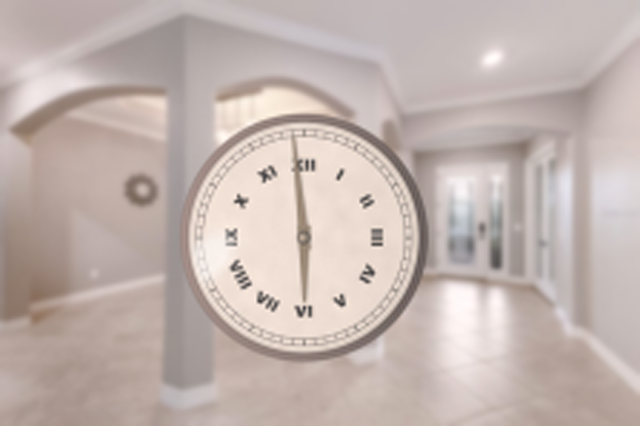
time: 5:59
